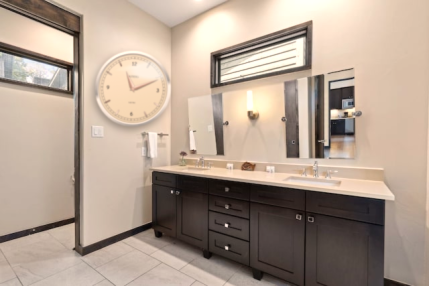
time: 11:11
